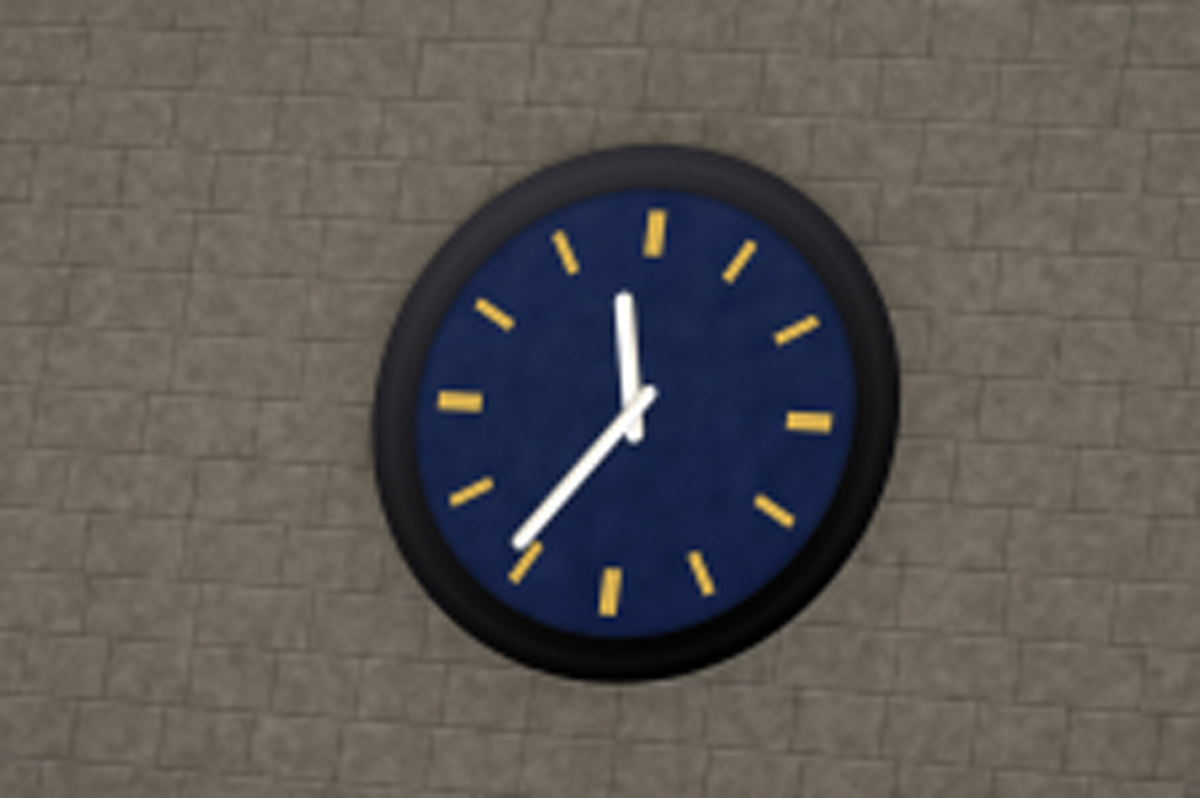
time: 11:36
